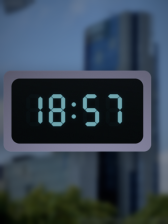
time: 18:57
